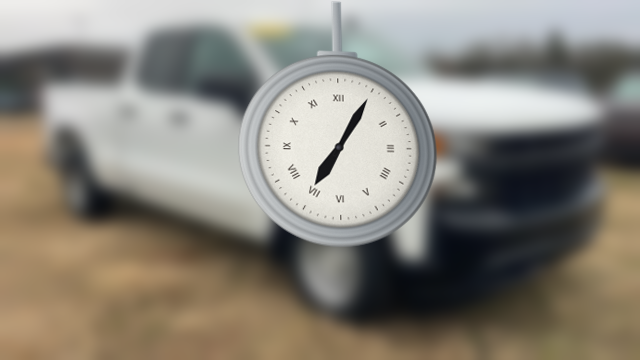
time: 7:05
